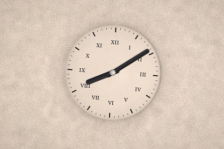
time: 8:09
